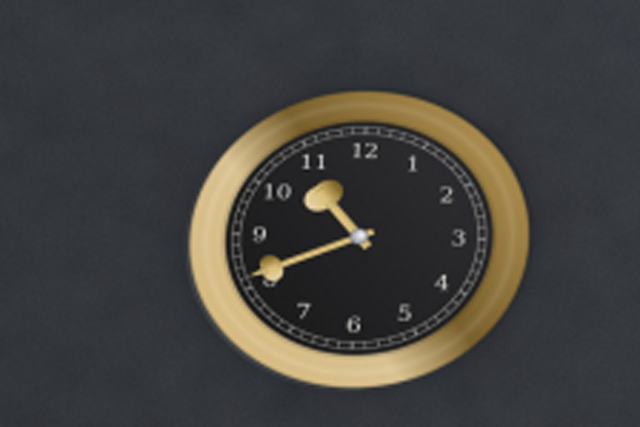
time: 10:41
